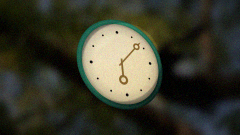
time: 6:08
